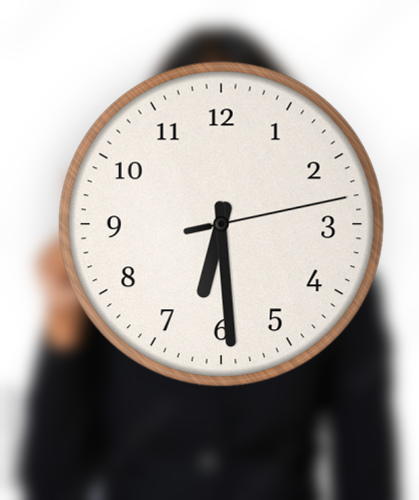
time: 6:29:13
